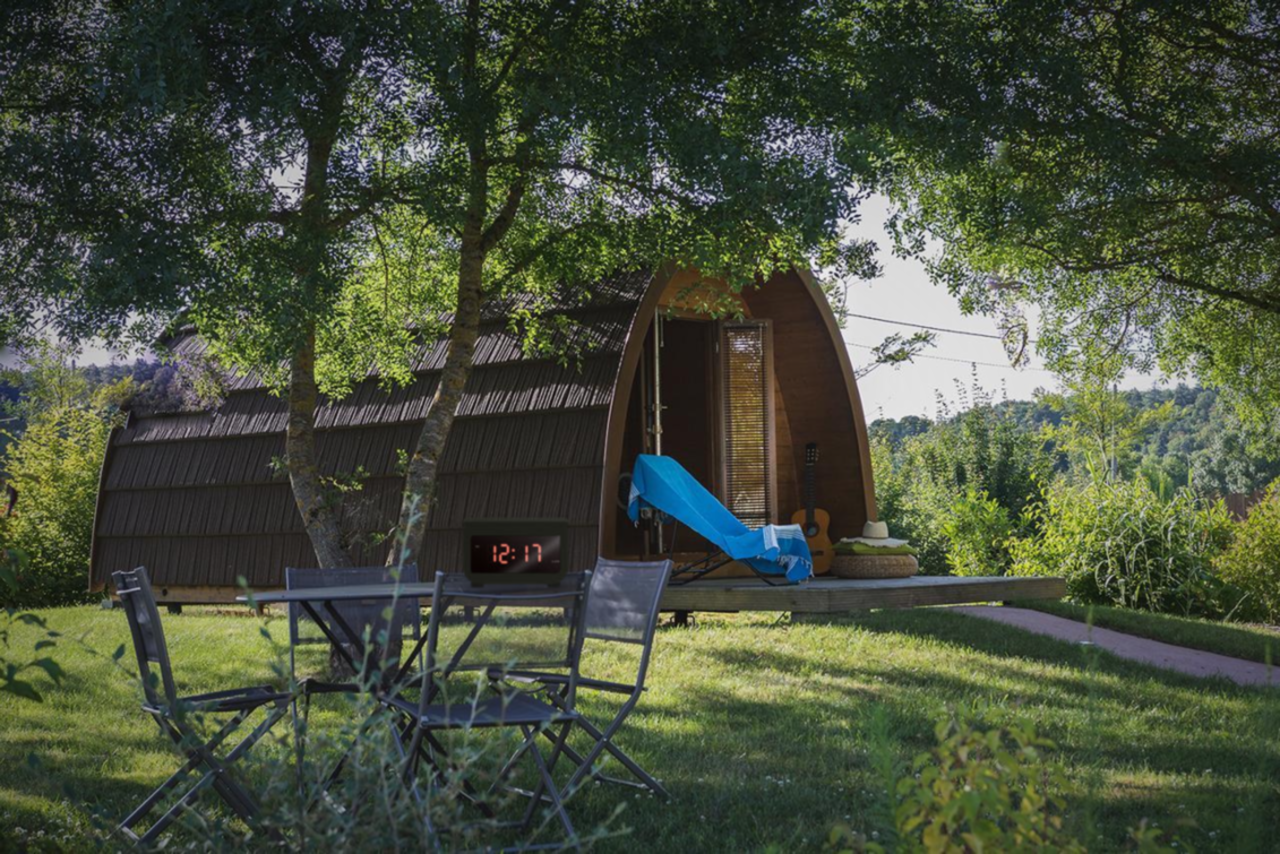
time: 12:17
